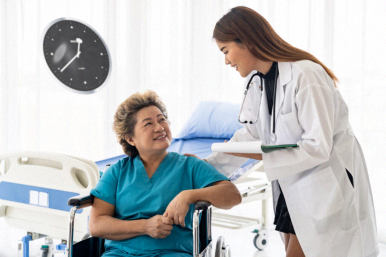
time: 12:39
